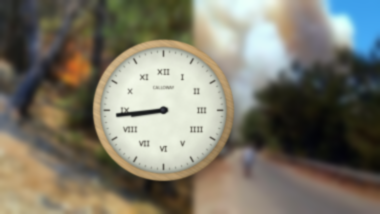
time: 8:44
